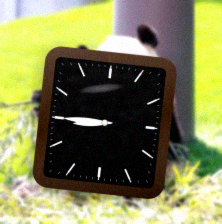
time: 8:45
